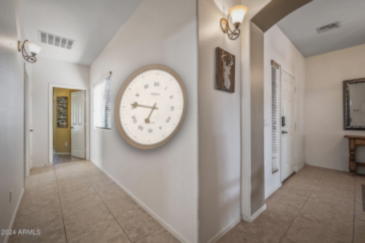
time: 6:46
